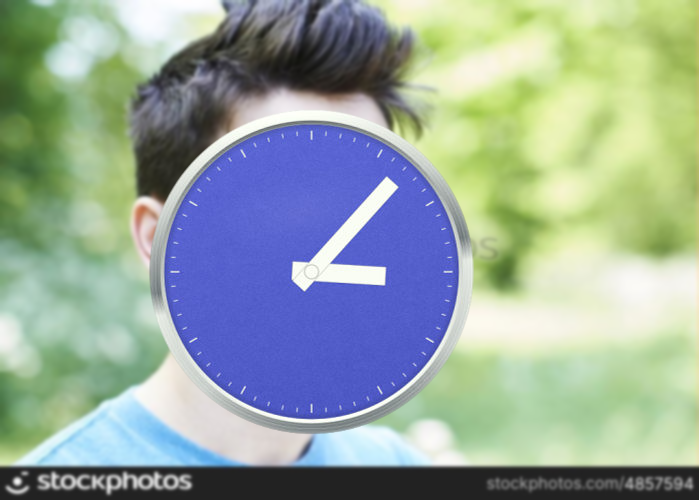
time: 3:07
